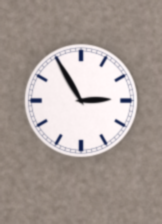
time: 2:55
